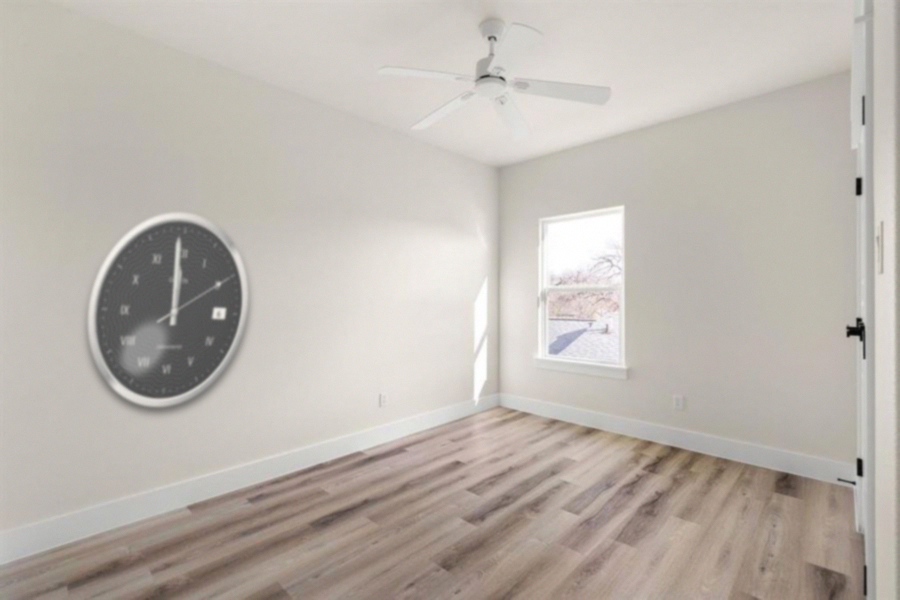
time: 11:59:10
